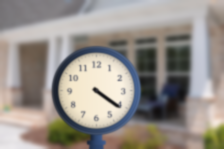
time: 4:21
